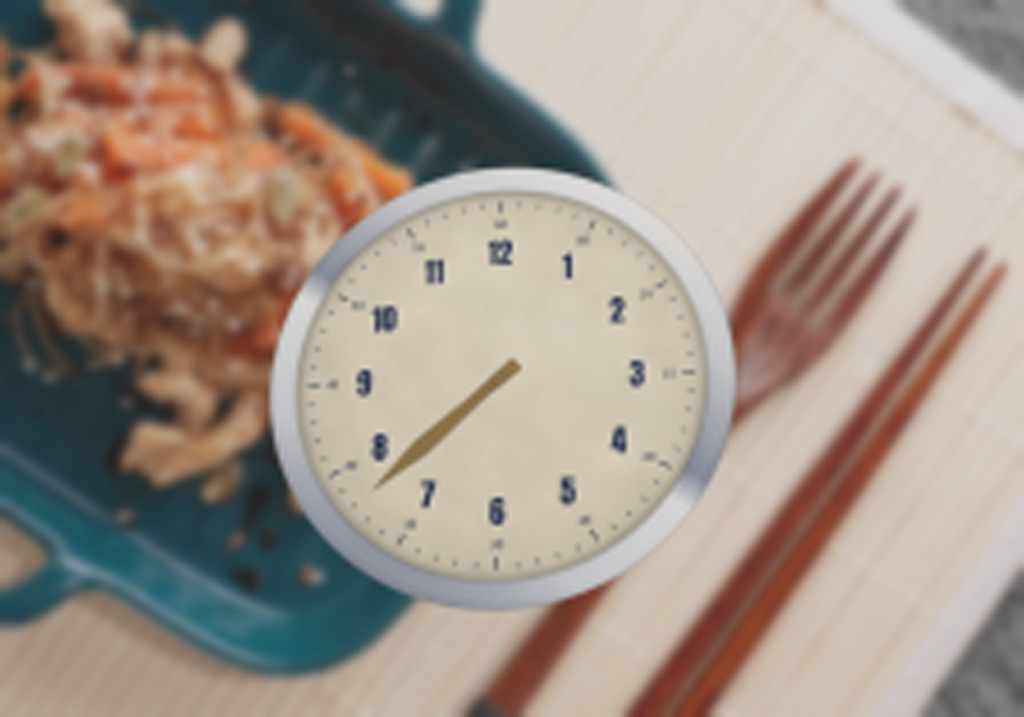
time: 7:38
